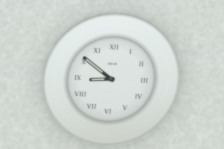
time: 8:51
